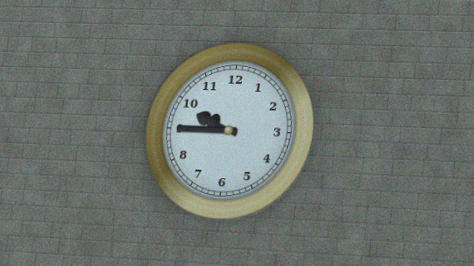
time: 9:45
